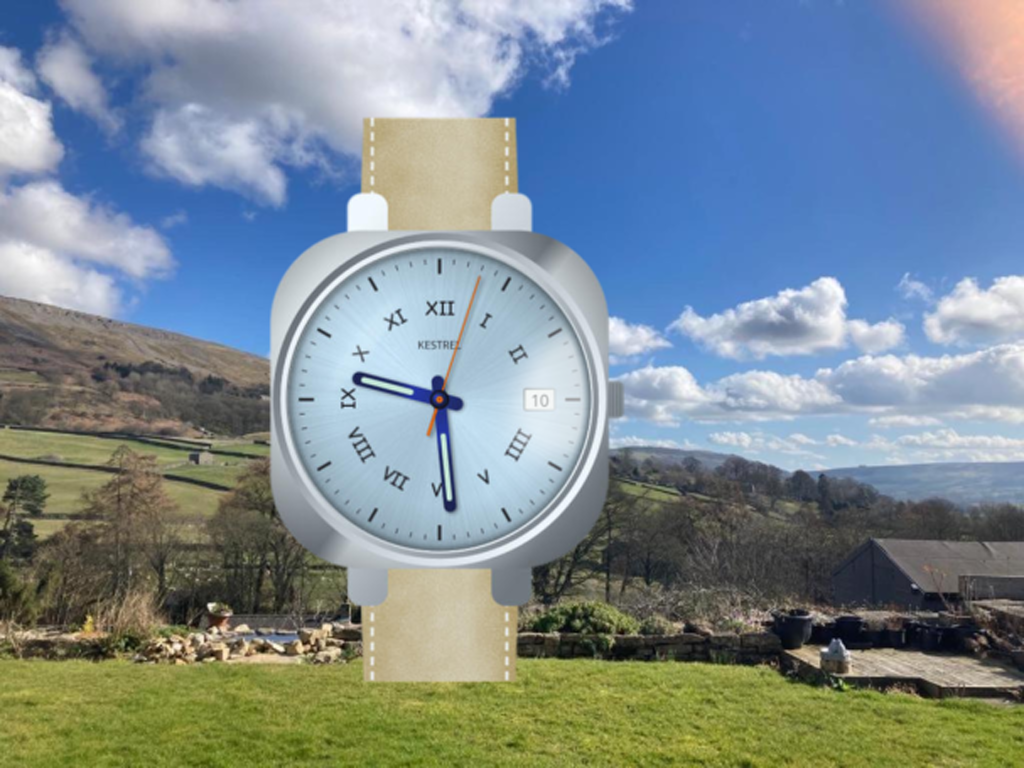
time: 9:29:03
